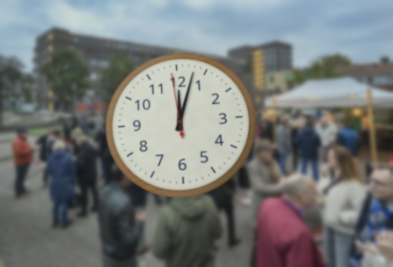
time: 12:02:59
